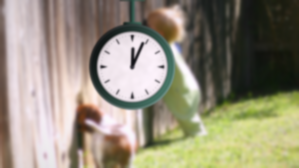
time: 12:04
